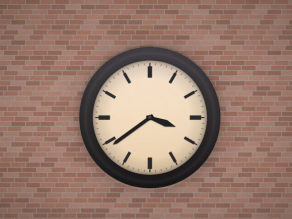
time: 3:39
